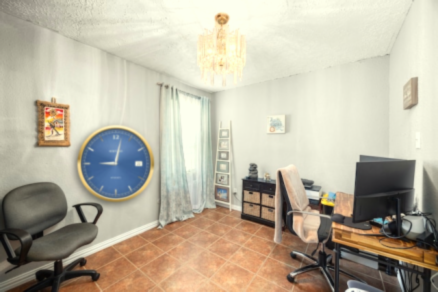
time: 9:02
